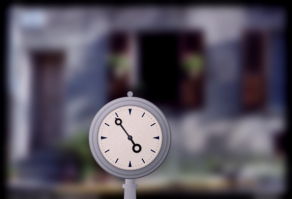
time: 4:54
